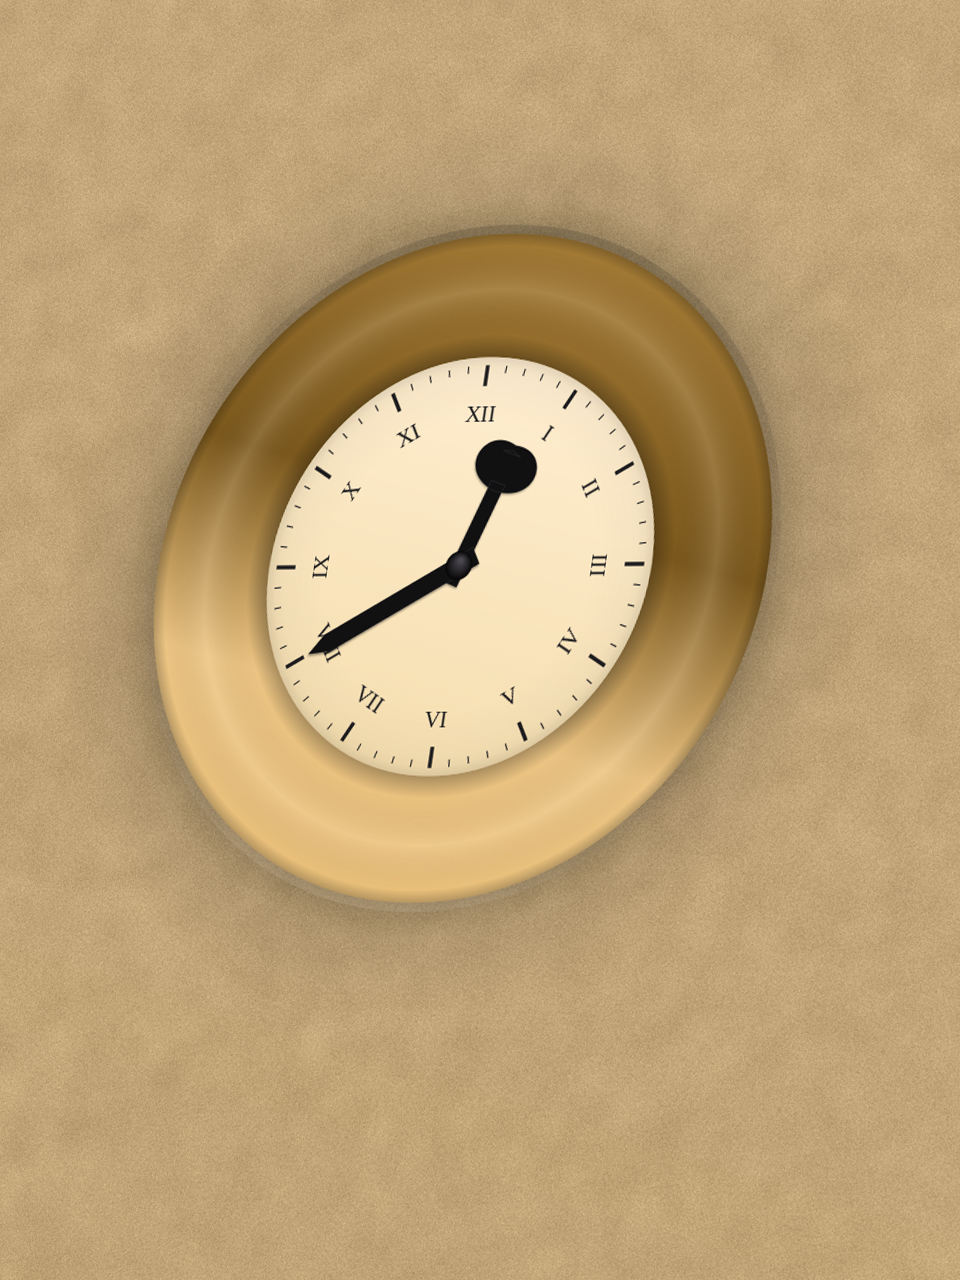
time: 12:40
